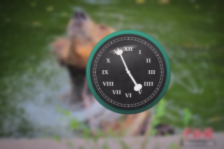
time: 4:56
